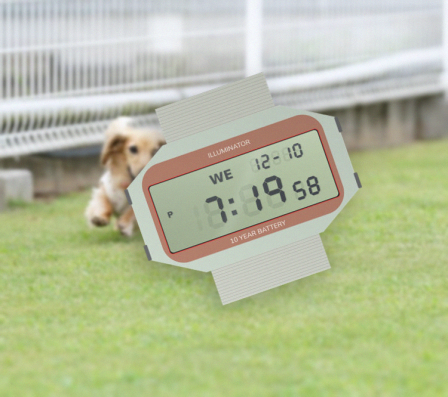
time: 7:19:58
